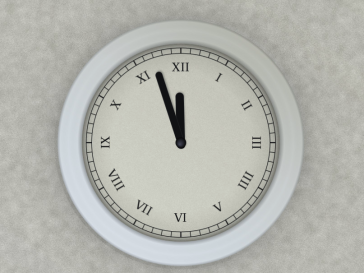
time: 11:57
